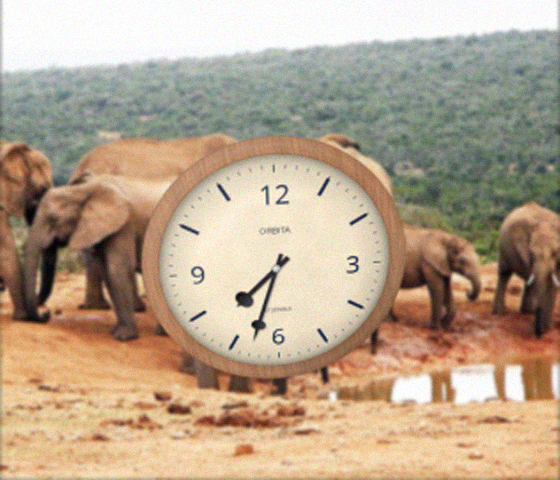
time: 7:33
